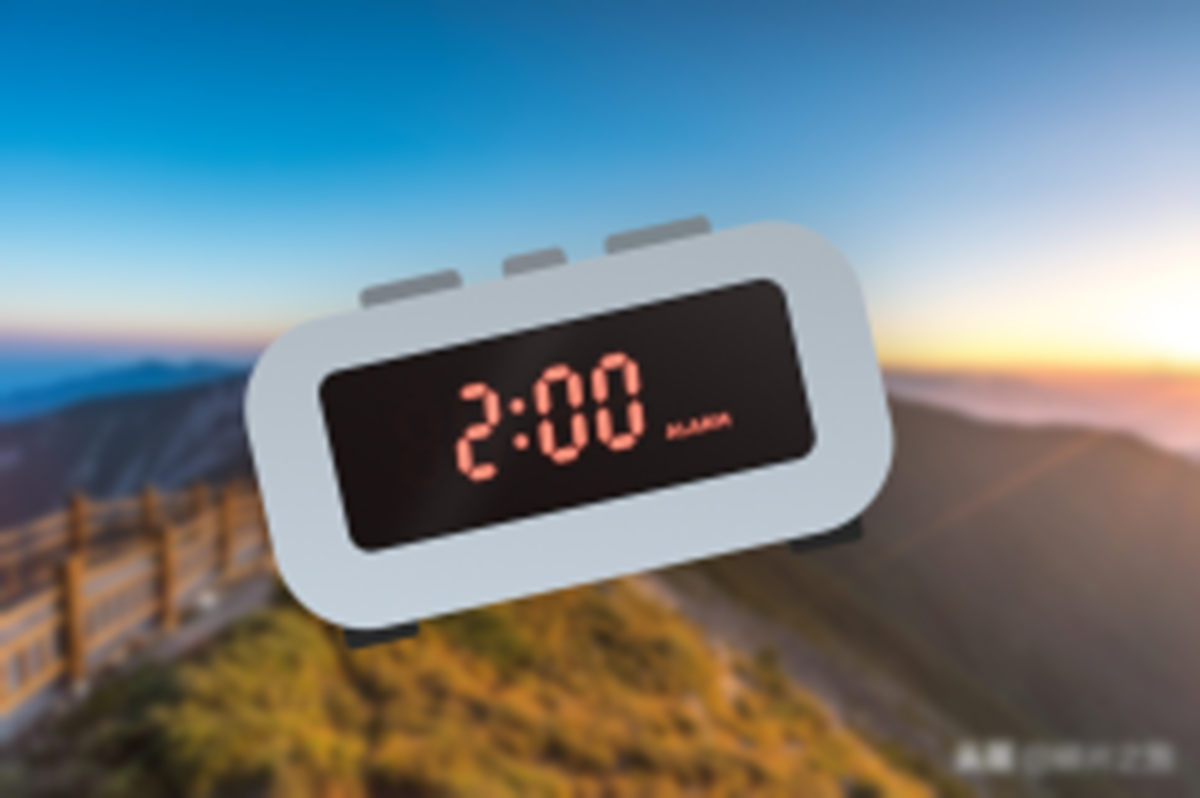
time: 2:00
